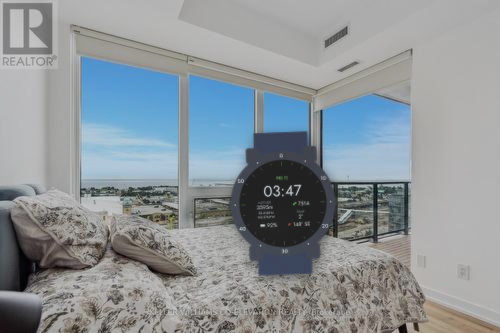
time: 3:47
